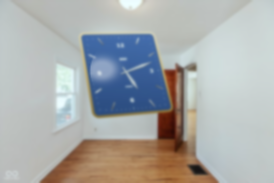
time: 5:12
